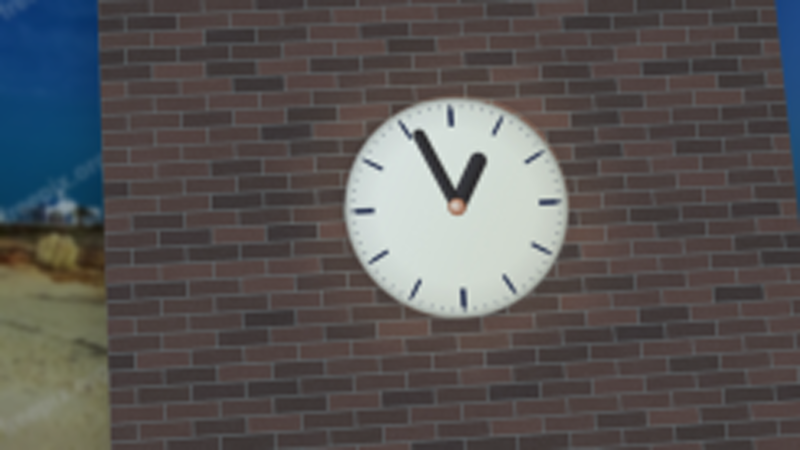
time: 12:56
